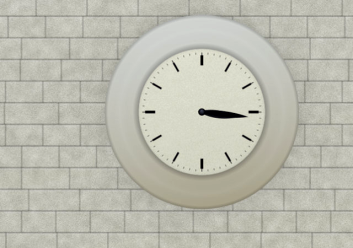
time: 3:16
